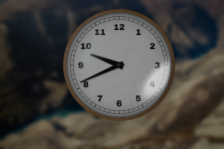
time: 9:41
